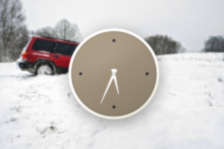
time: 5:34
